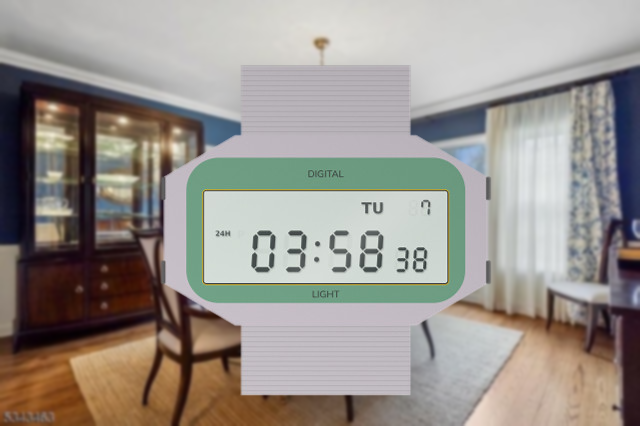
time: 3:58:38
